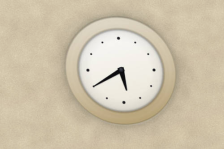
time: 5:40
